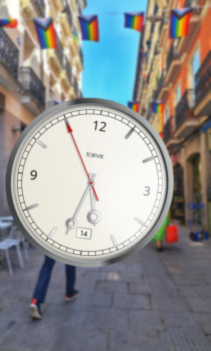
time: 5:32:55
